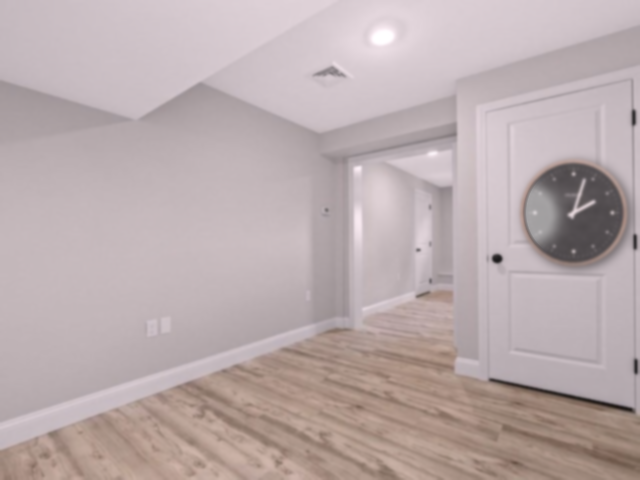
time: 2:03
